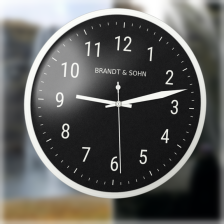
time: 9:12:29
